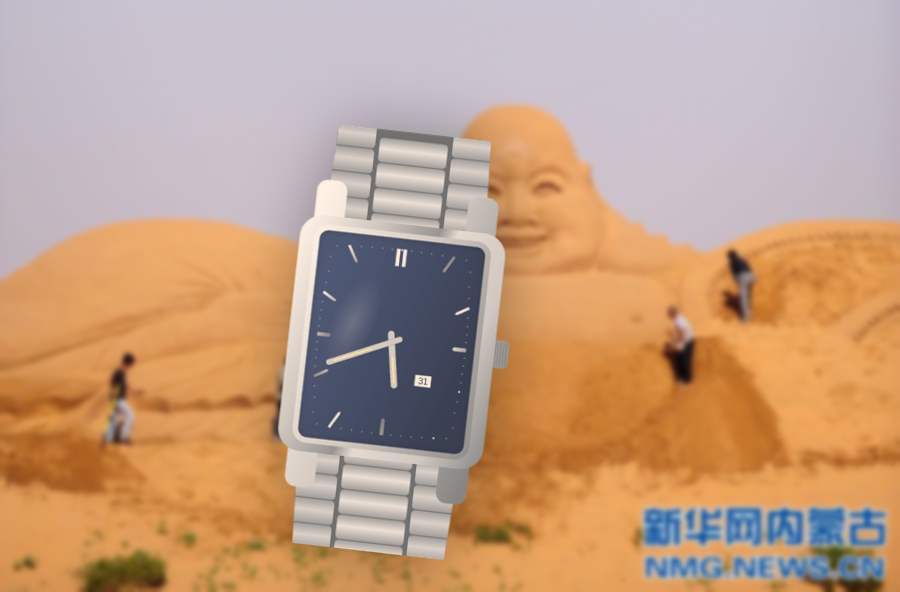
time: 5:41
